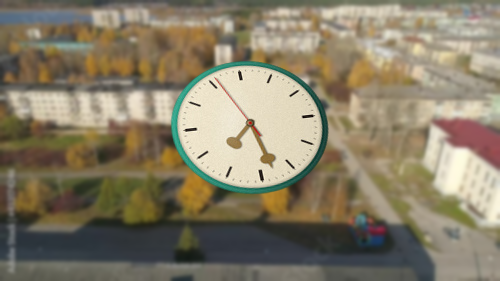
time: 7:27:56
